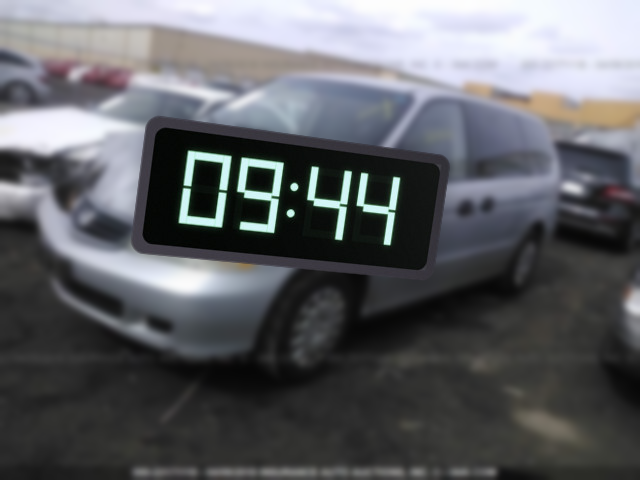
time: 9:44
